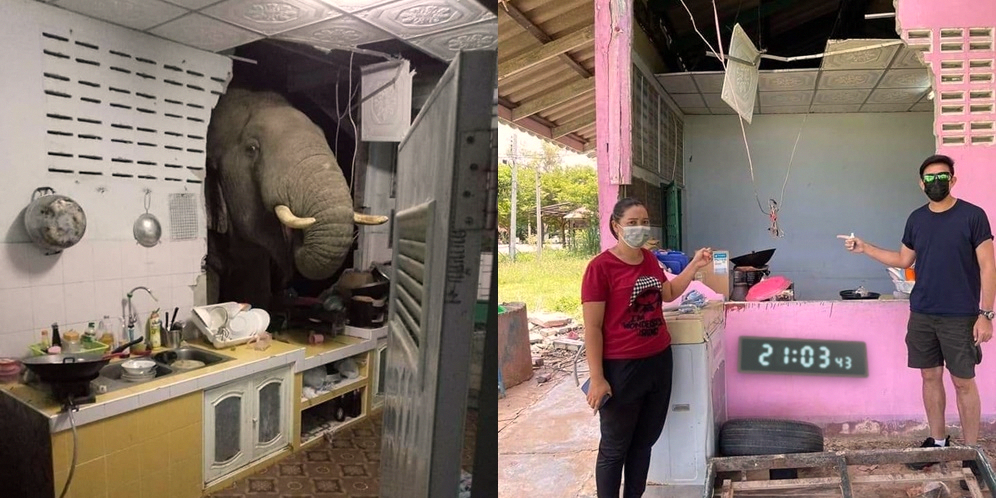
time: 21:03:43
